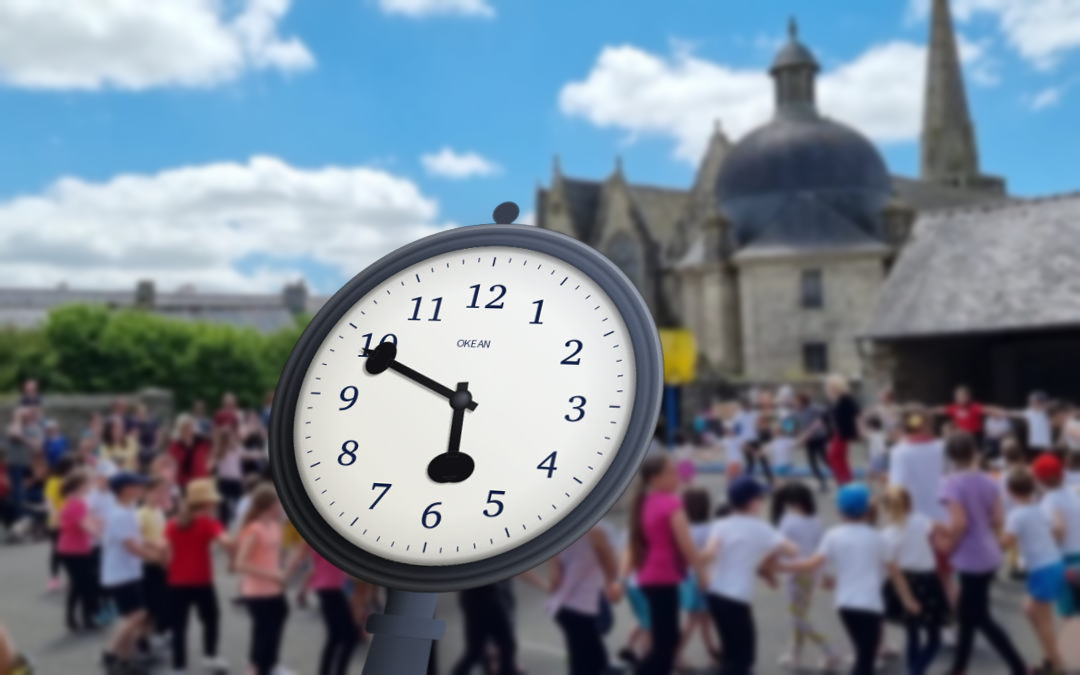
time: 5:49
